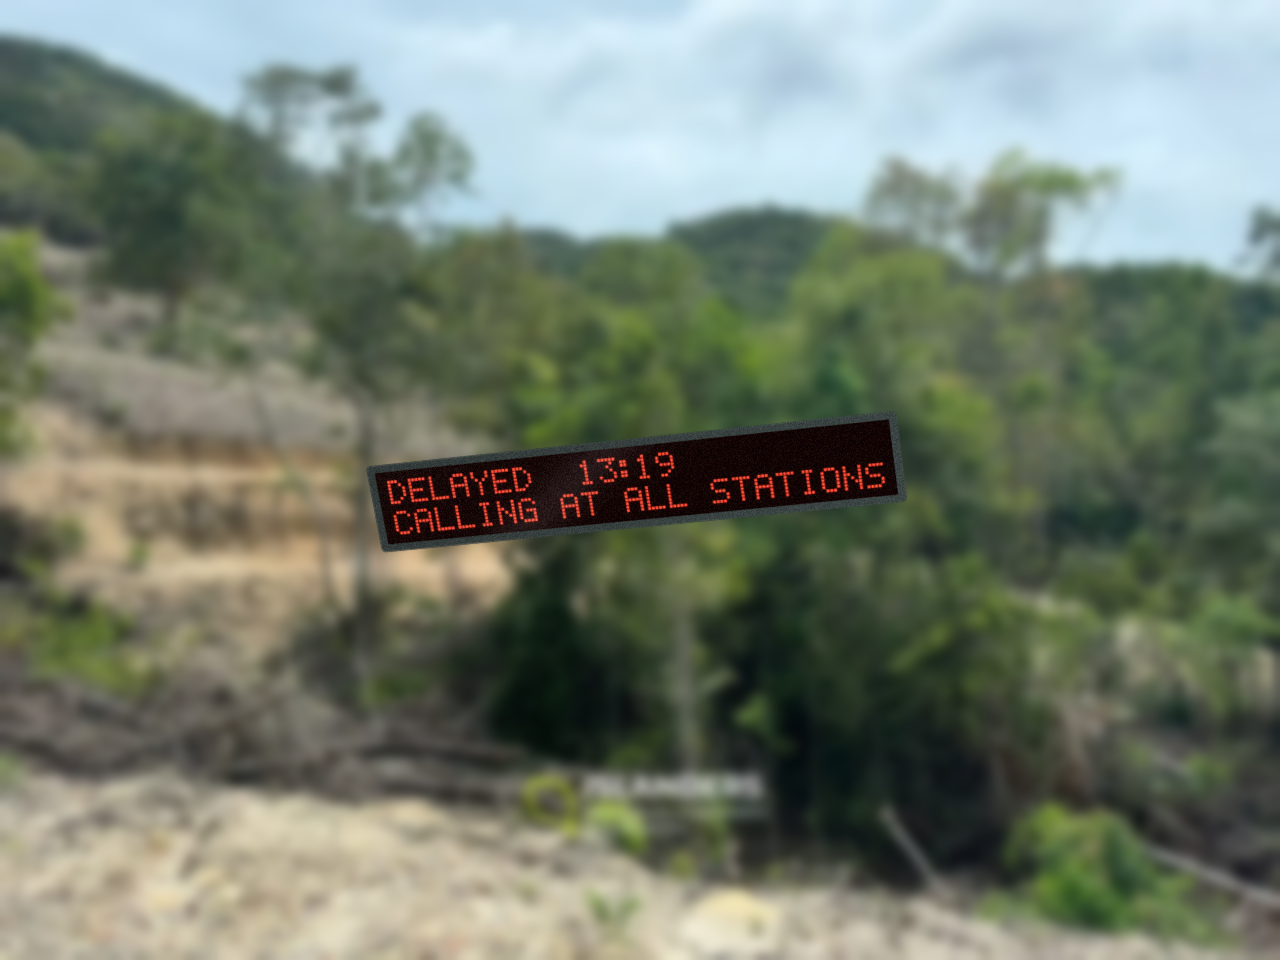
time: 13:19
